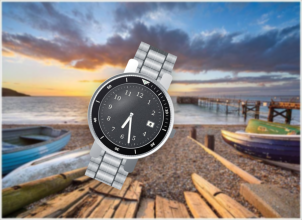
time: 6:27
